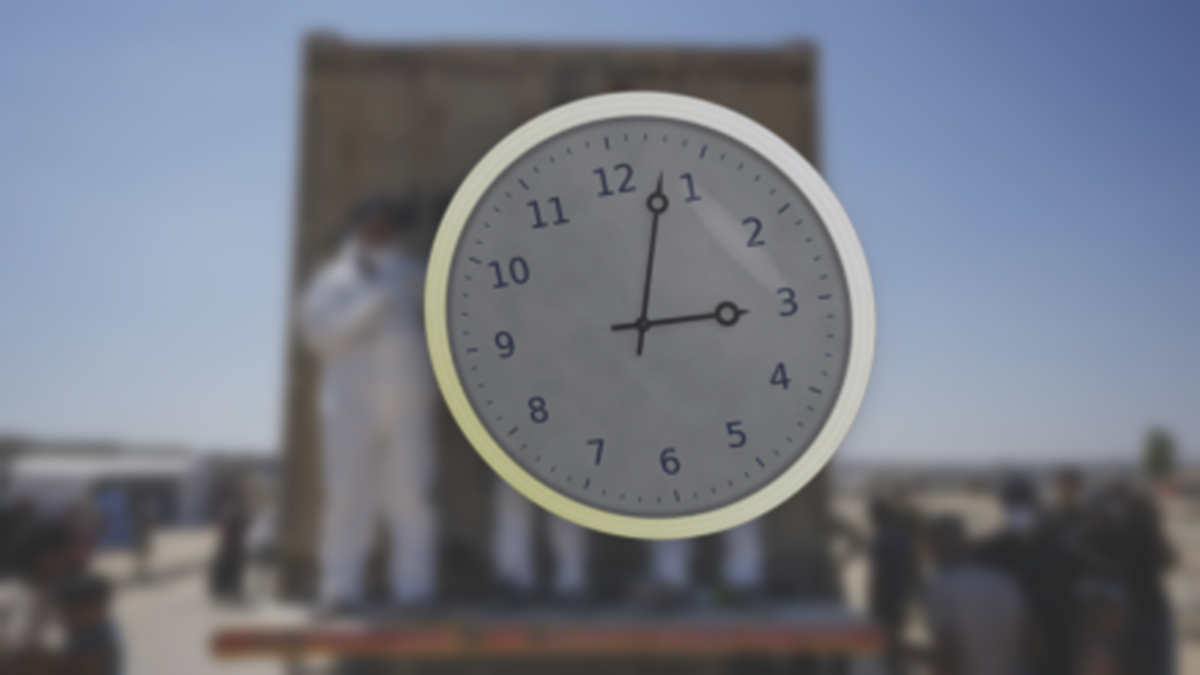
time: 3:03
